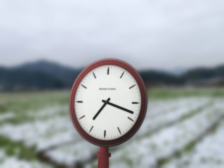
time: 7:18
